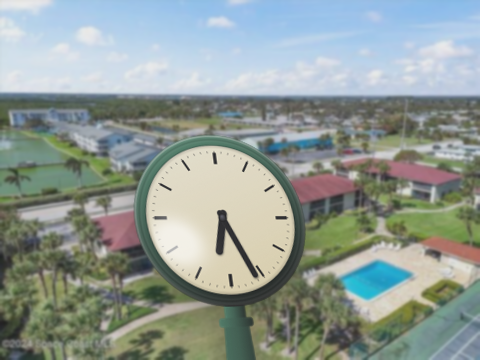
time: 6:26
